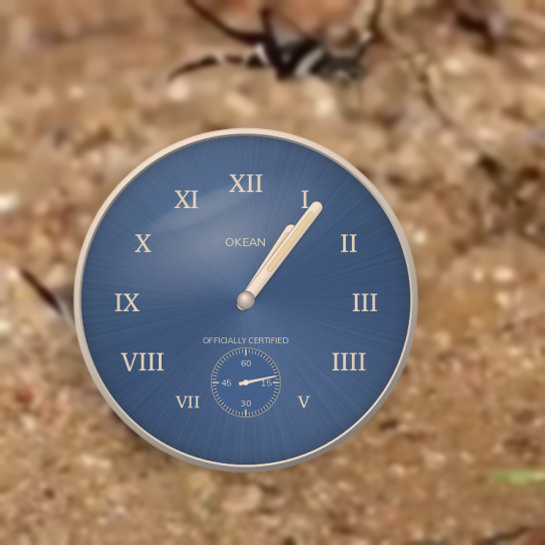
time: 1:06:13
